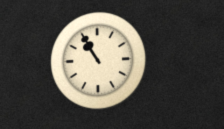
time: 10:55
